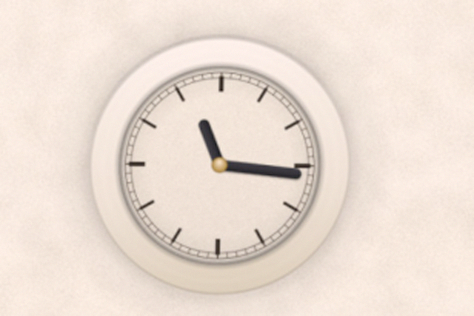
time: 11:16
